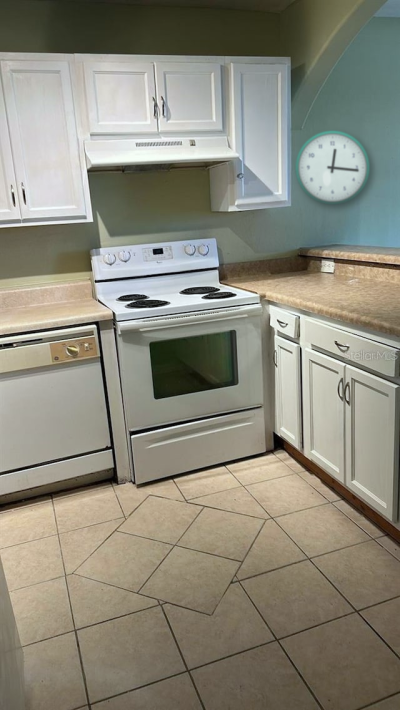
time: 12:16
